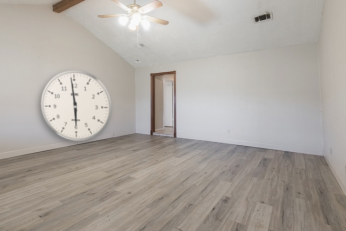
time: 5:59
